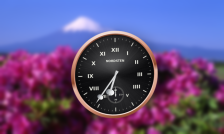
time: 6:36
